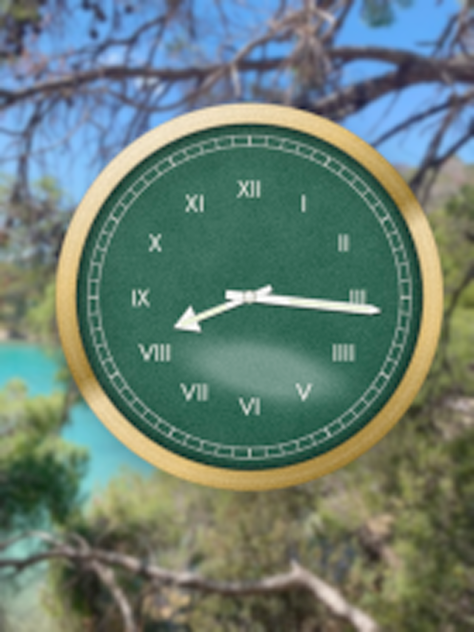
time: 8:16
